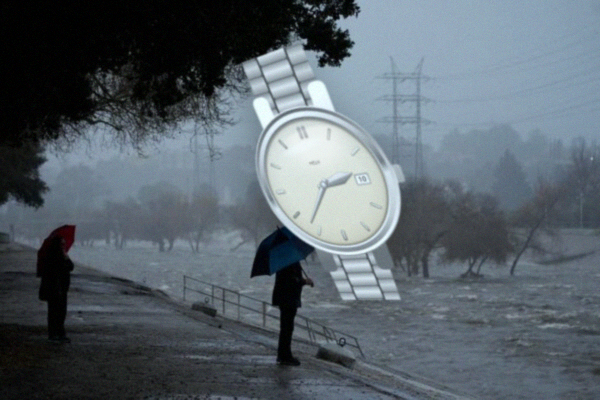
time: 2:37
